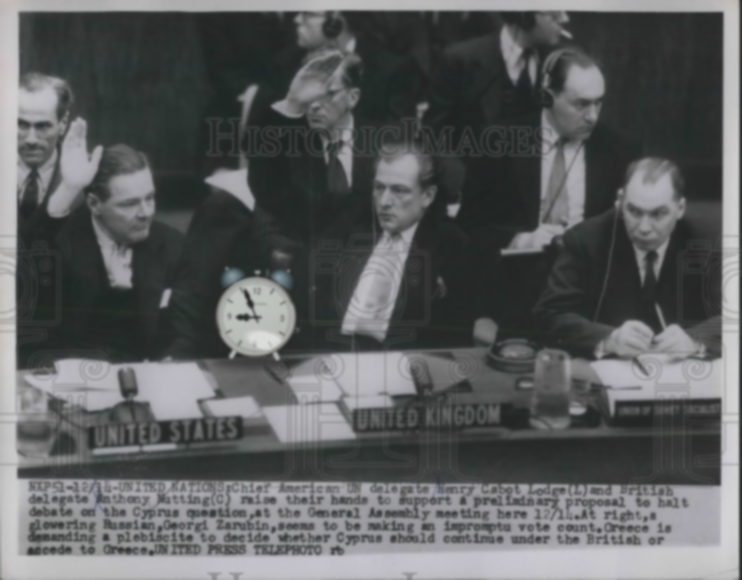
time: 8:56
